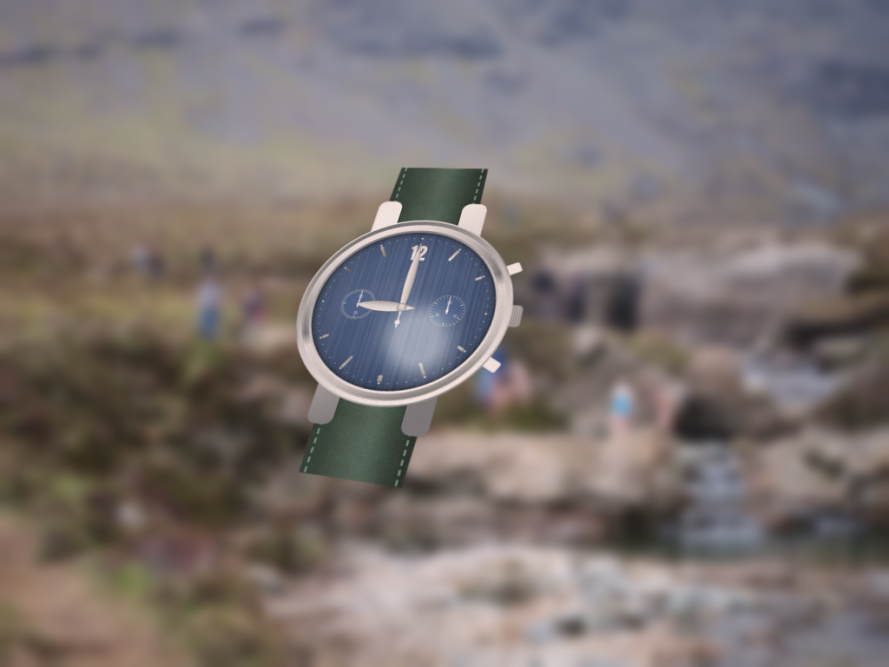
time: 9:00
